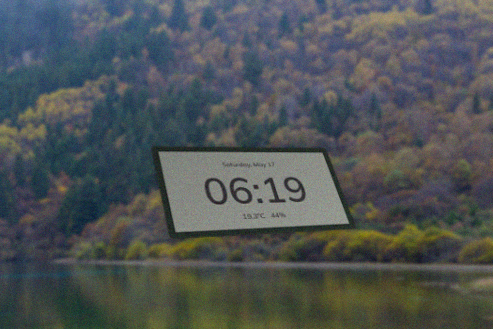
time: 6:19
